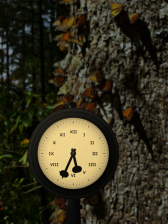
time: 5:34
